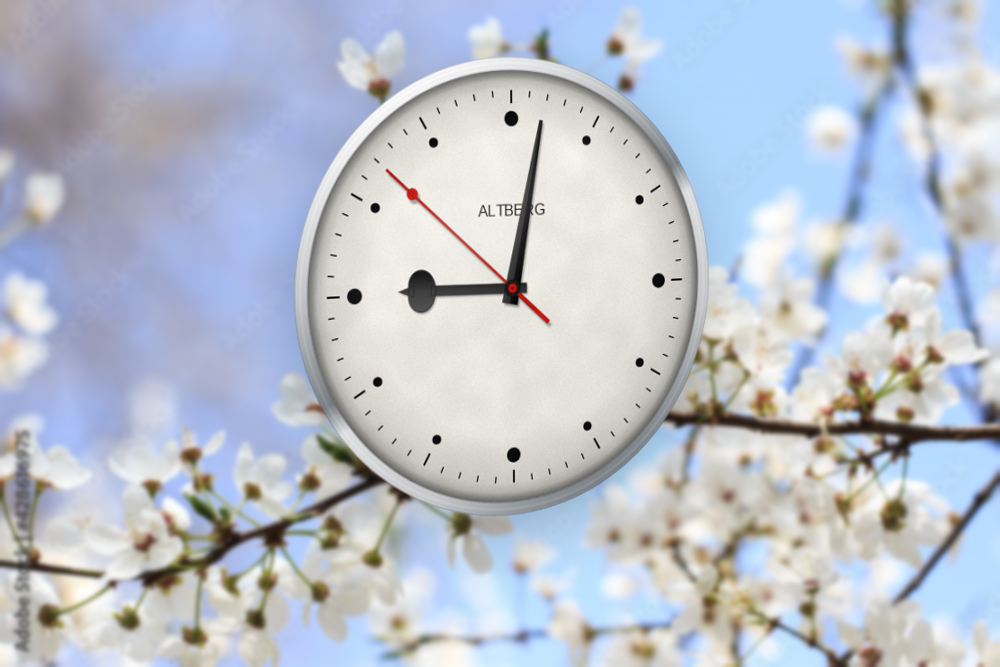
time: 9:01:52
